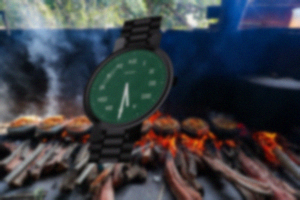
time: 5:30
